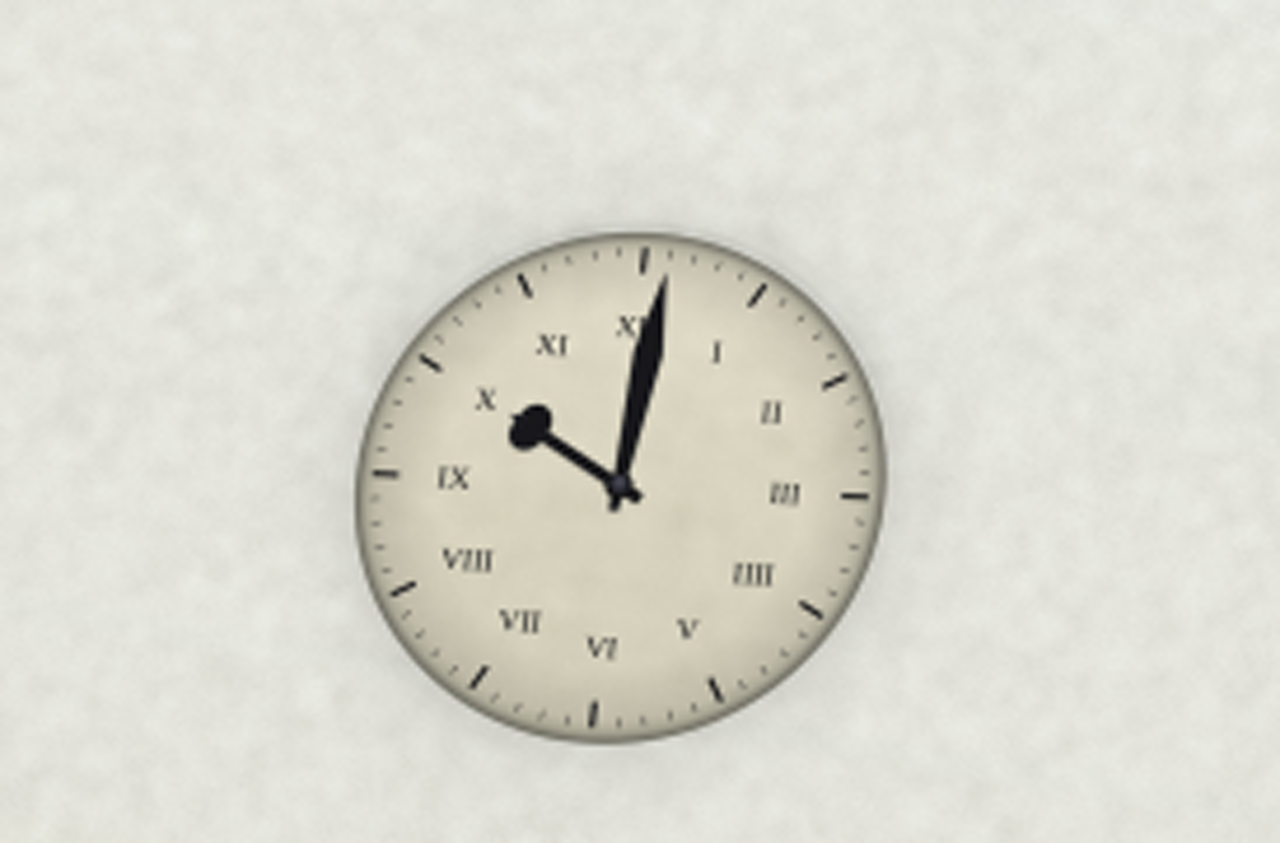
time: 10:01
